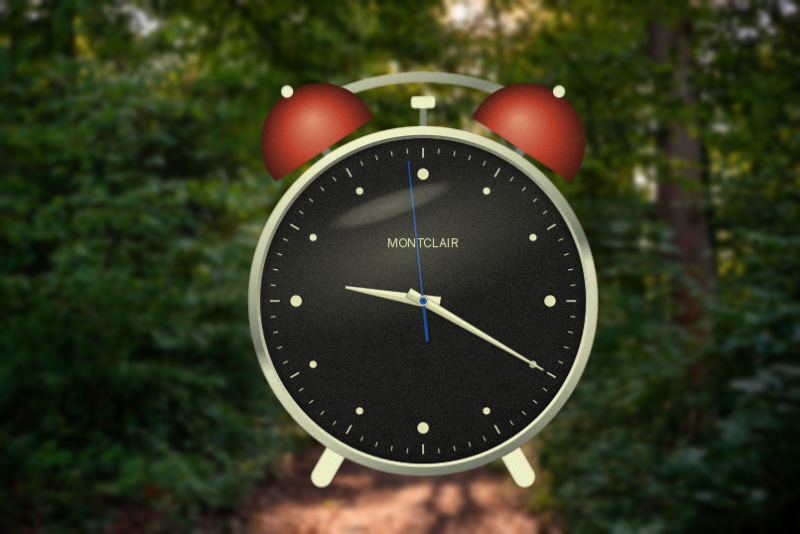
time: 9:19:59
